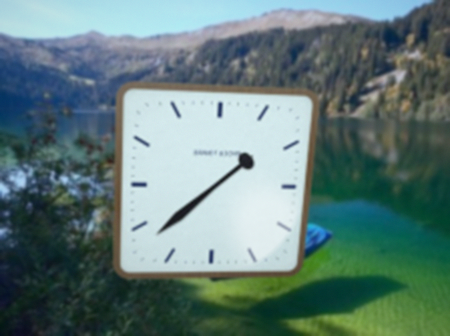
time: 1:38
